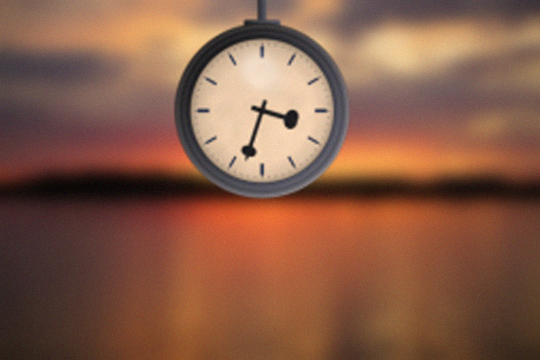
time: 3:33
